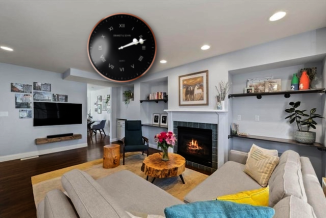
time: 2:12
